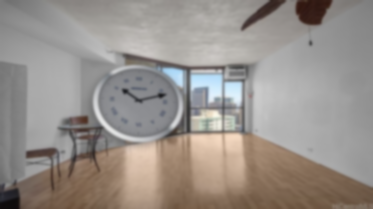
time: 10:12
